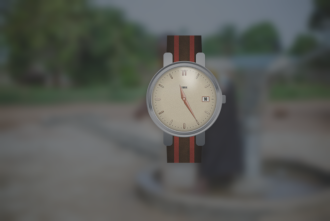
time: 11:25
